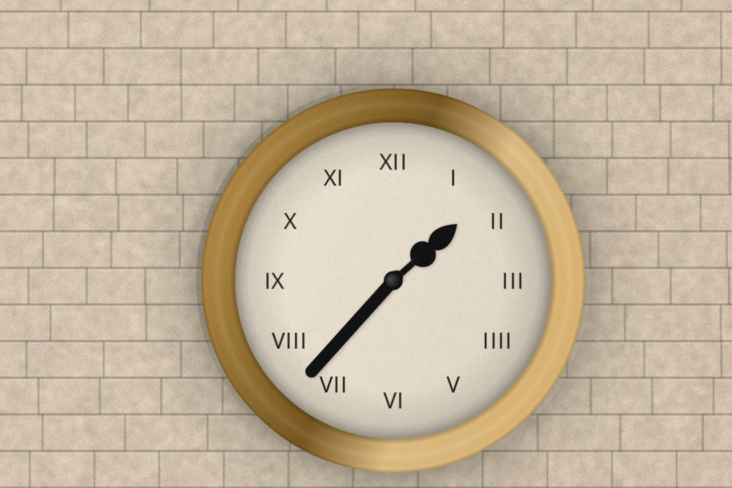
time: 1:37
